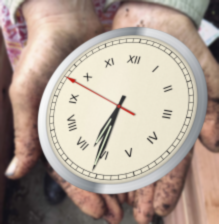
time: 6:30:48
